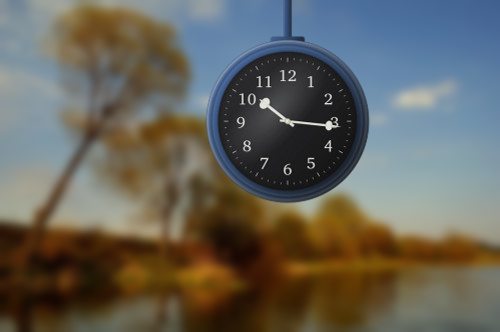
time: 10:16
